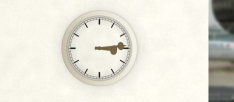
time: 3:14
